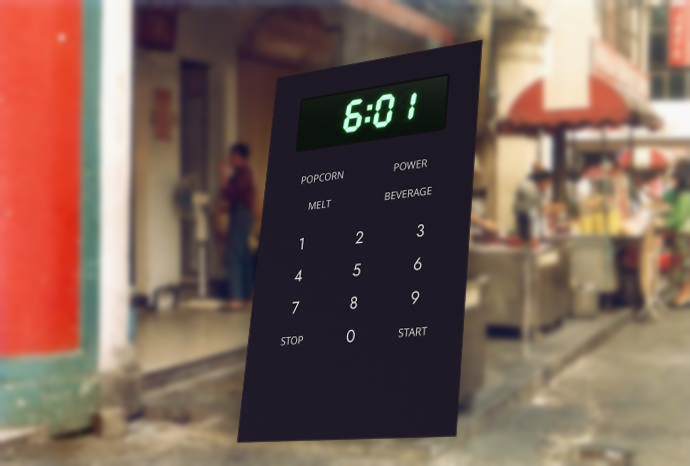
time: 6:01
